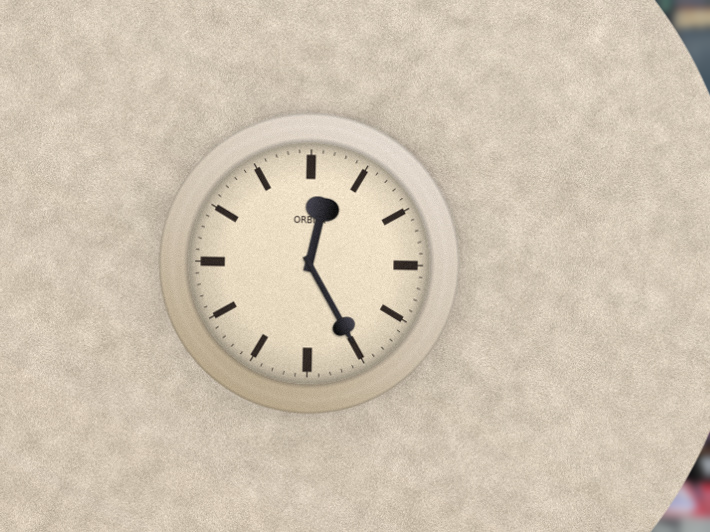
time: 12:25
